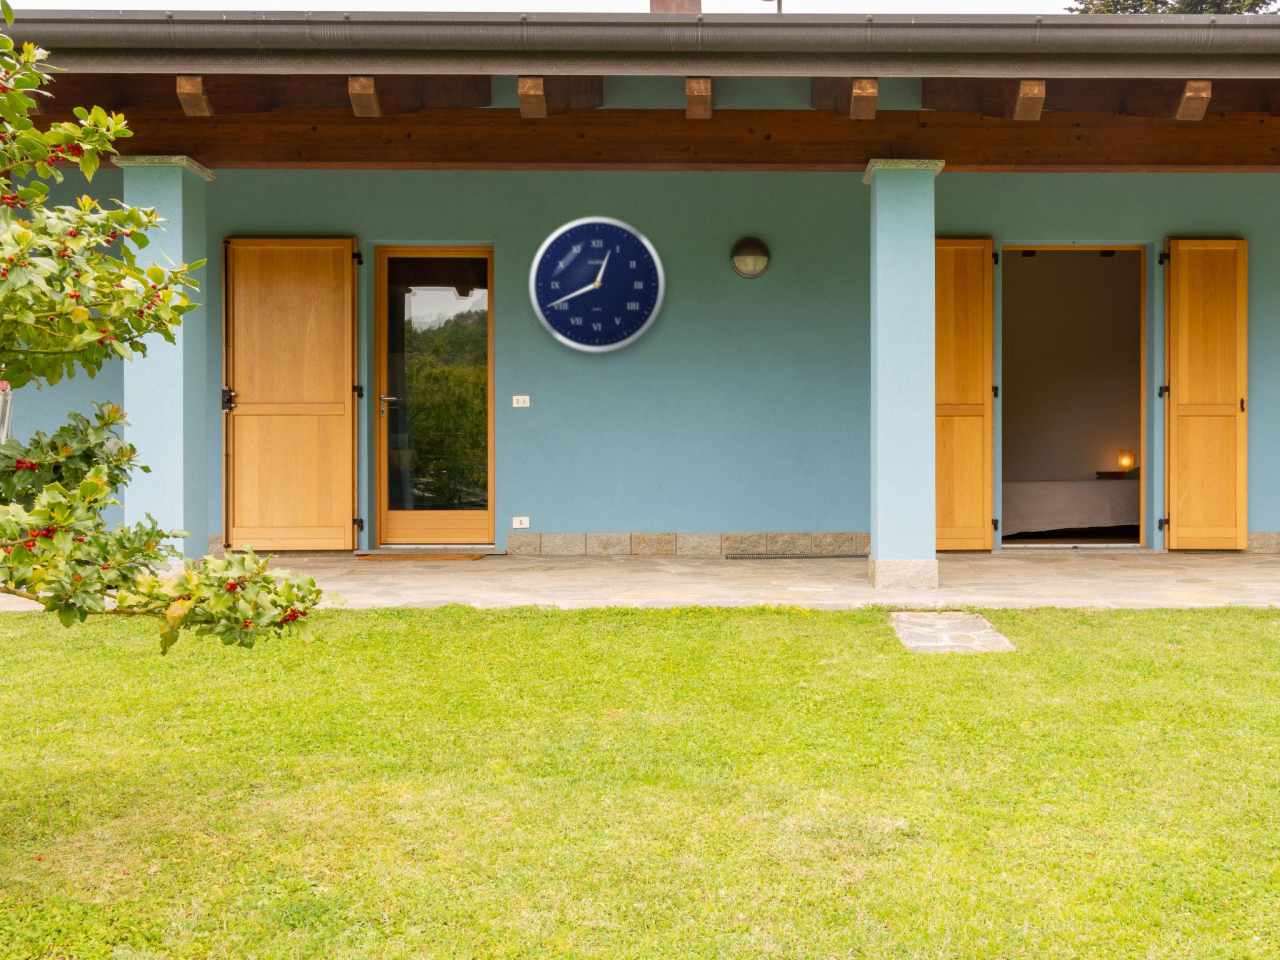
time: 12:41
